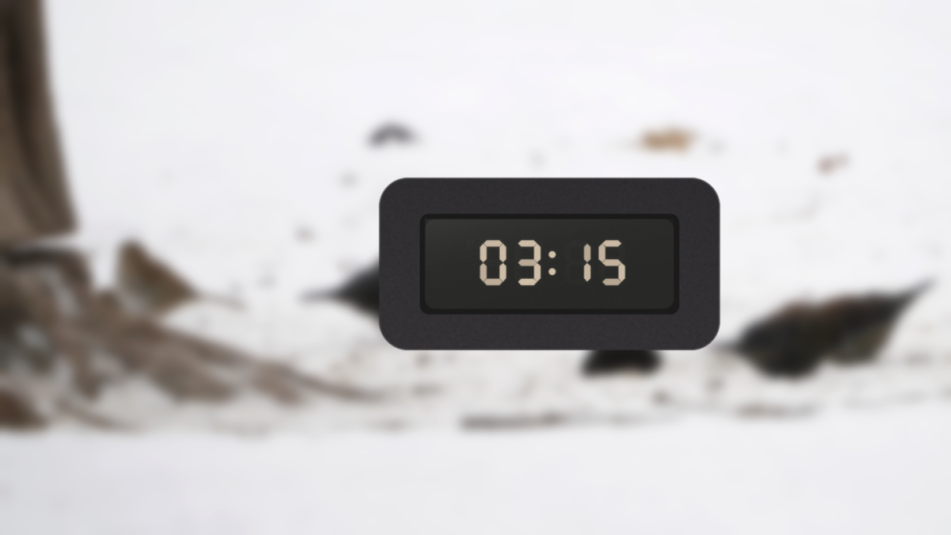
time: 3:15
